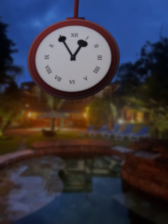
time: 12:55
